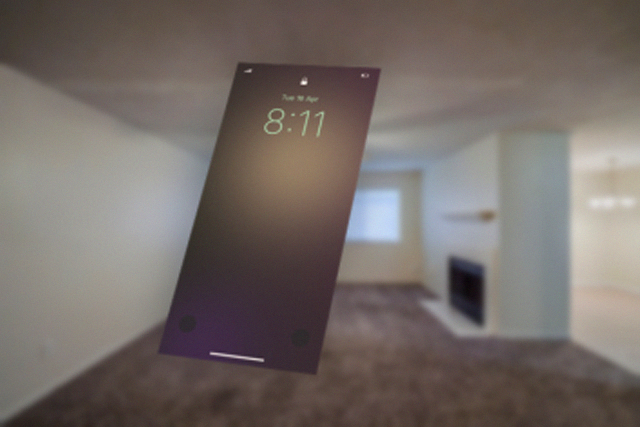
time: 8:11
